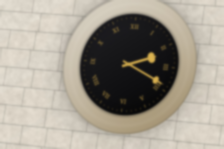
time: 2:19
